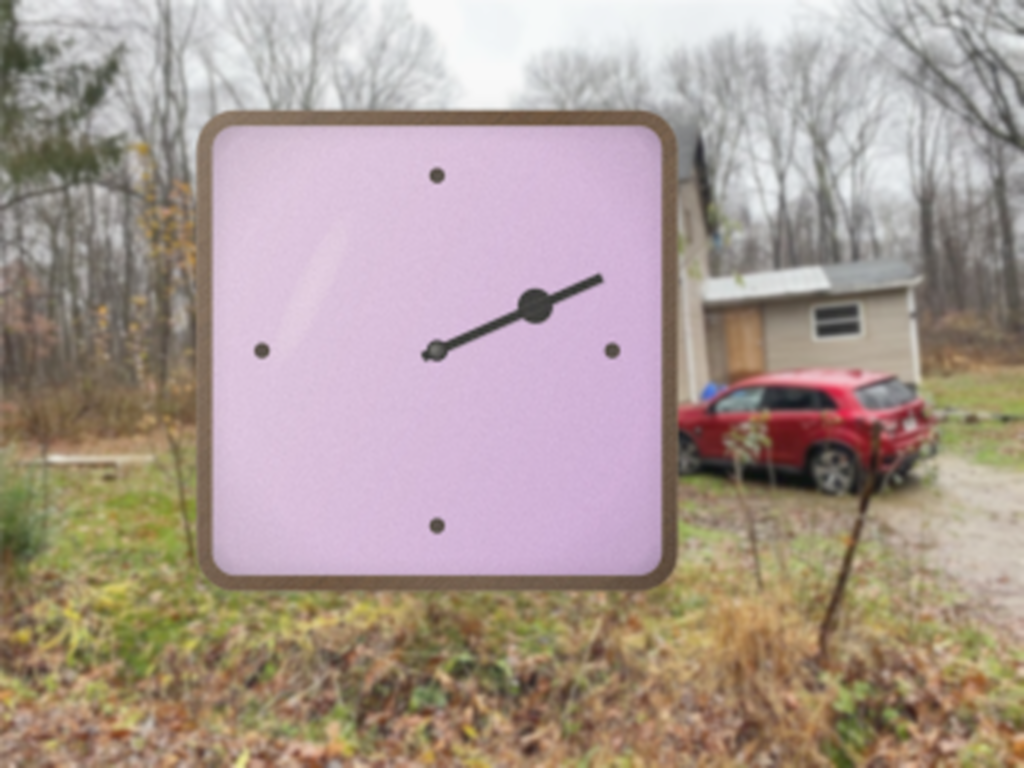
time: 2:11
